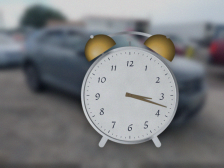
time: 3:18
